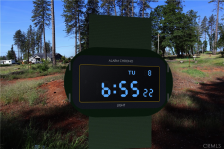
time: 6:55:22
